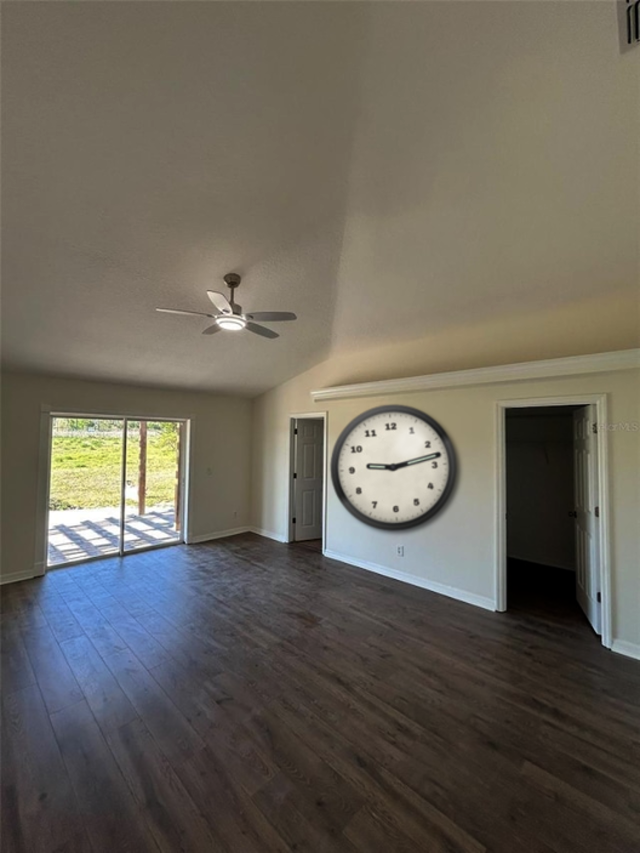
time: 9:13
